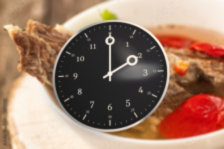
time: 2:00
